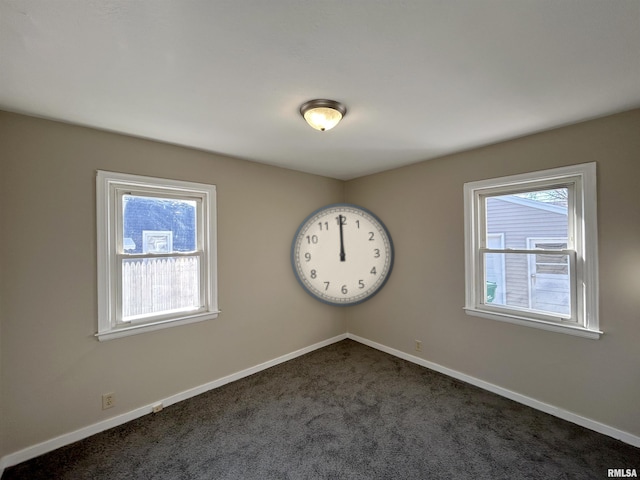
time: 12:00
